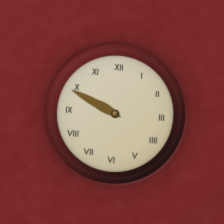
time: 9:49
